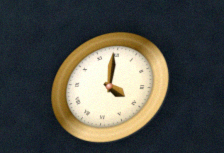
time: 3:59
